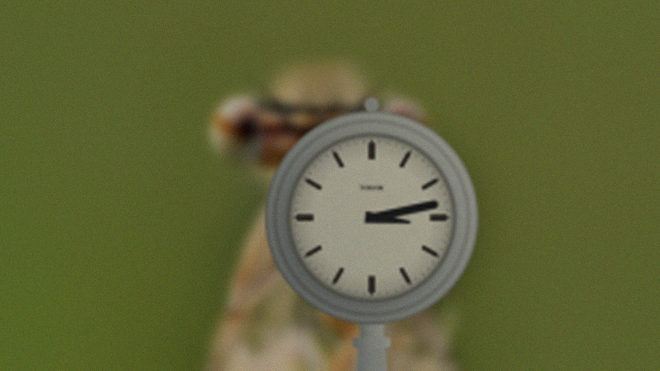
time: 3:13
